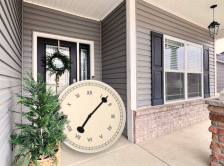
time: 7:07
